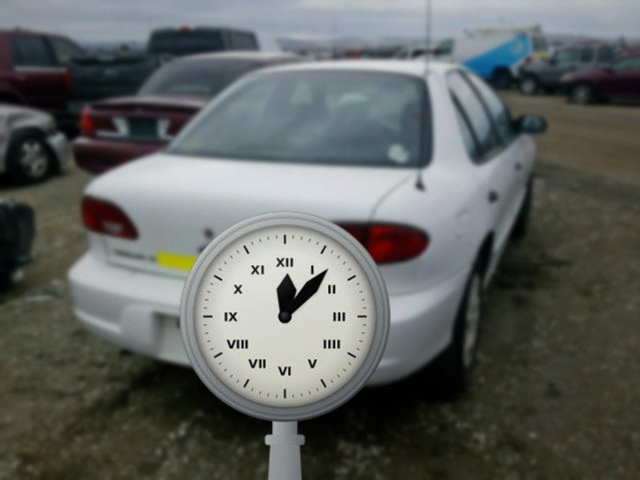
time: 12:07
